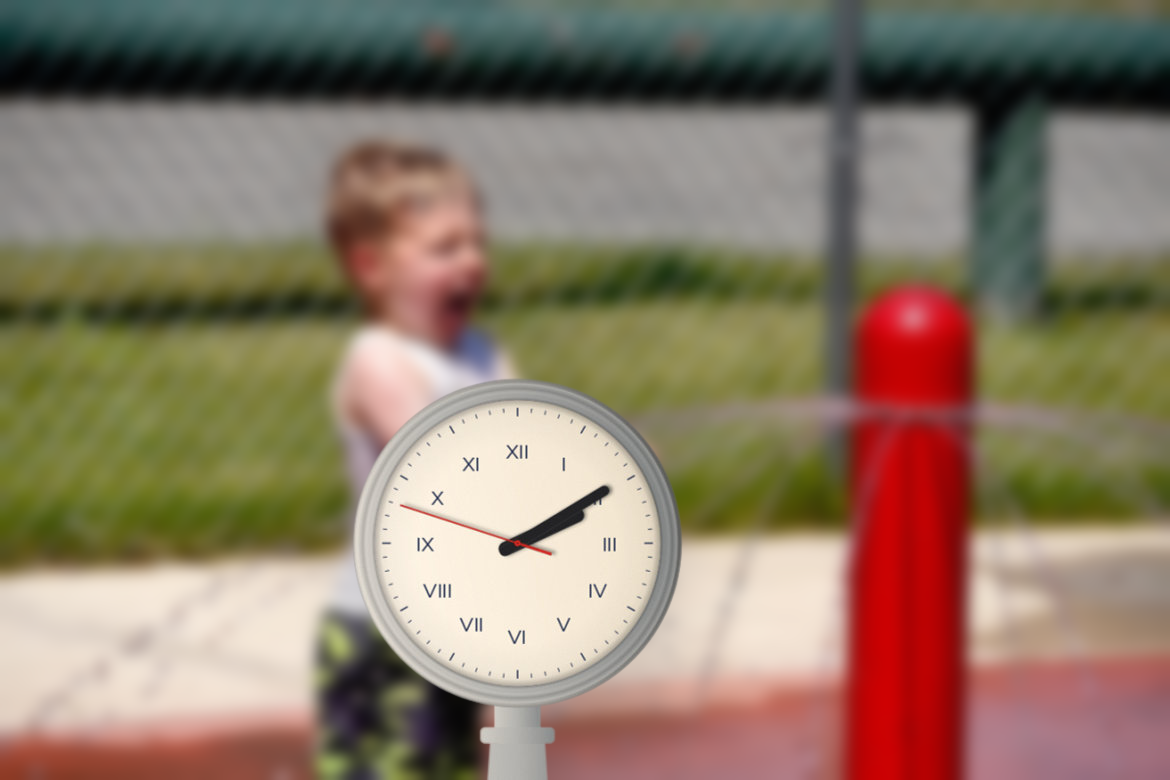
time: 2:09:48
